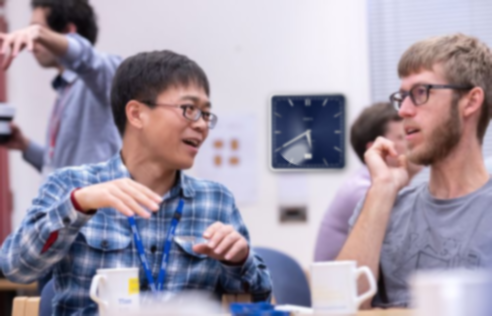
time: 5:40
